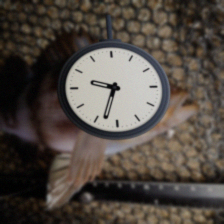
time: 9:33
